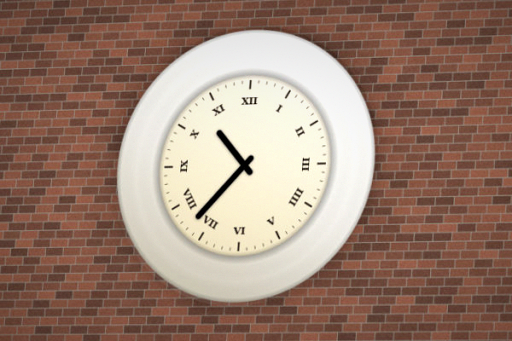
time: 10:37
